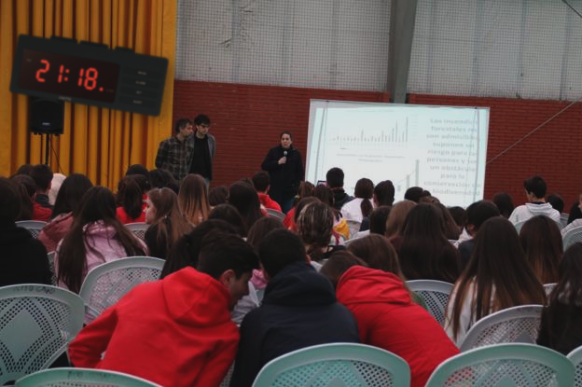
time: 21:18
